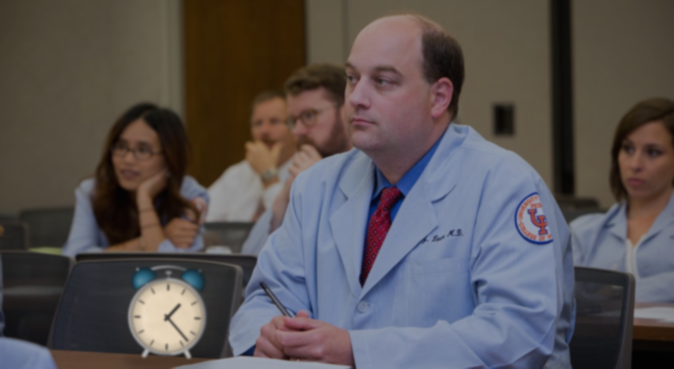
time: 1:23
